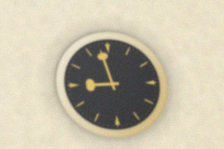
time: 8:58
